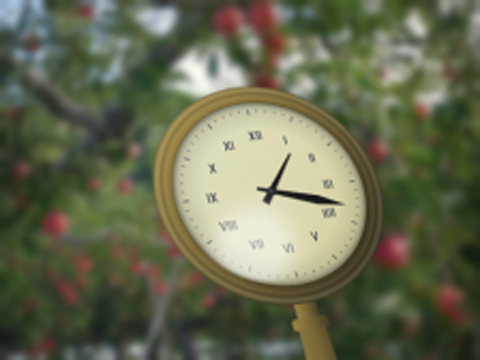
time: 1:18
